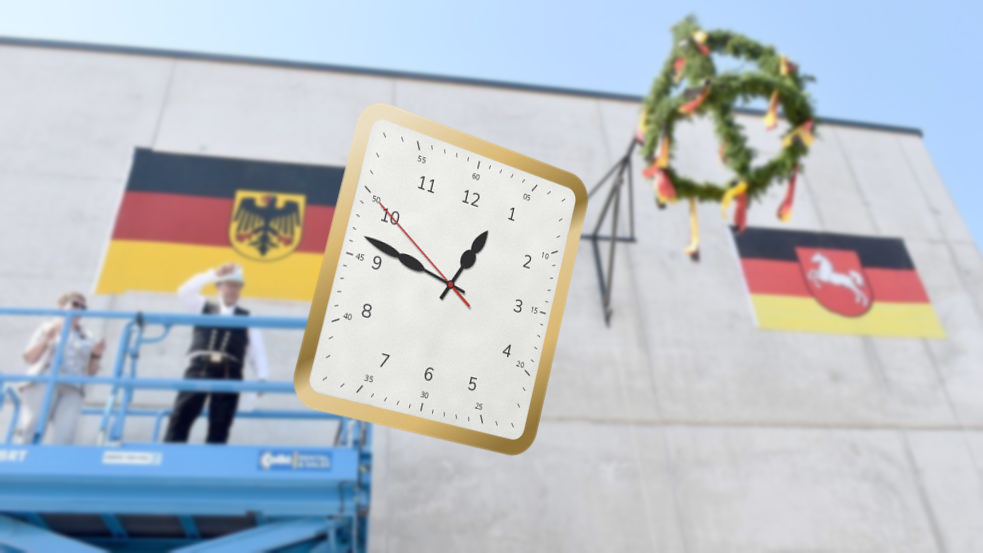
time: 12:46:50
